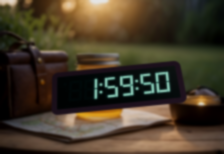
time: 1:59:50
